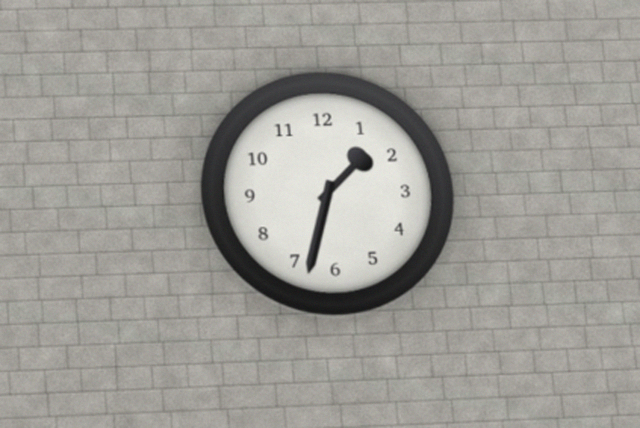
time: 1:33
